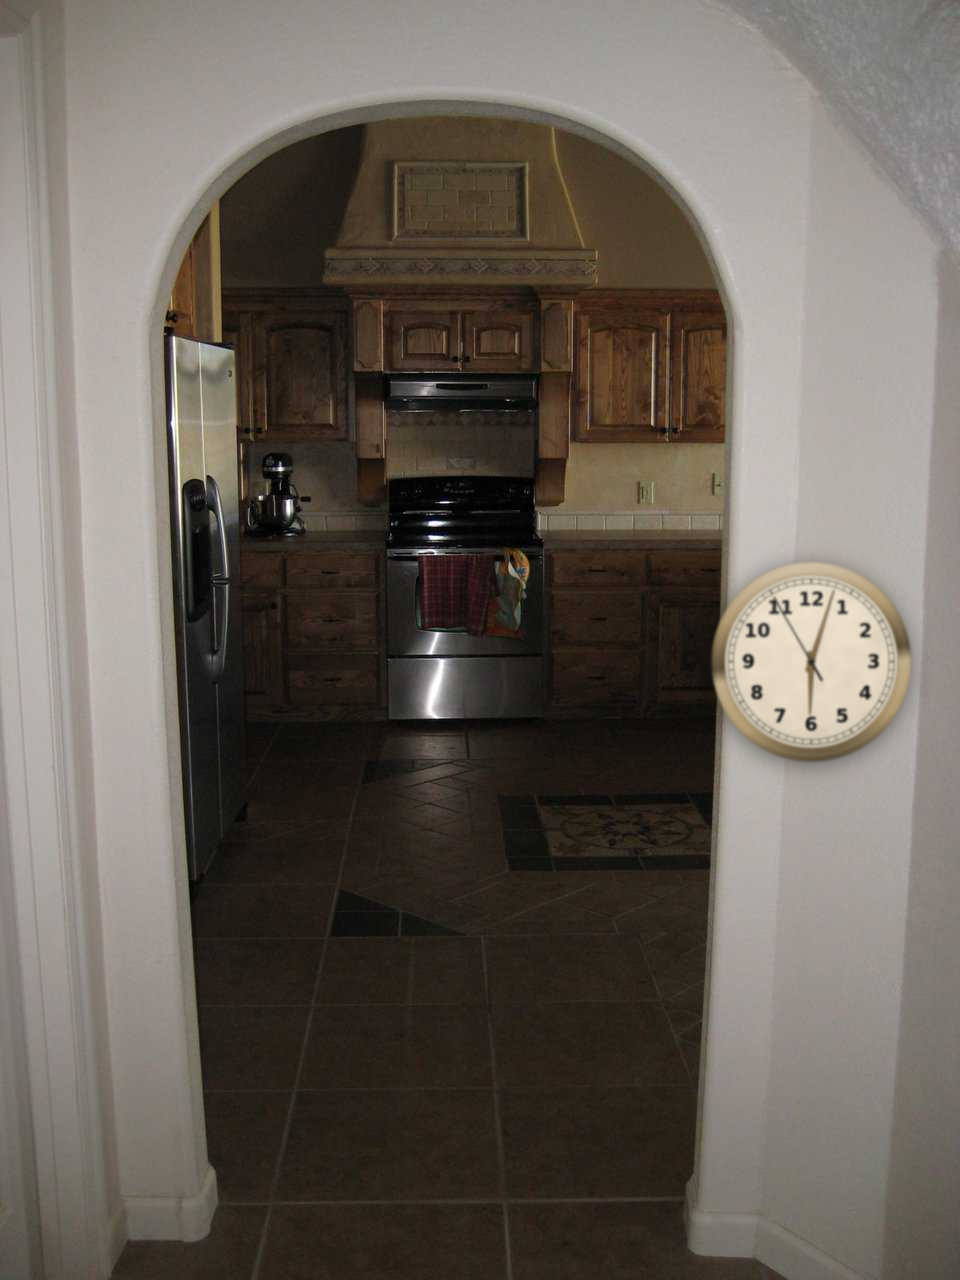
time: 6:02:55
